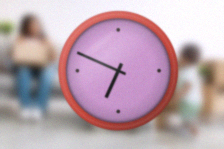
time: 6:49
